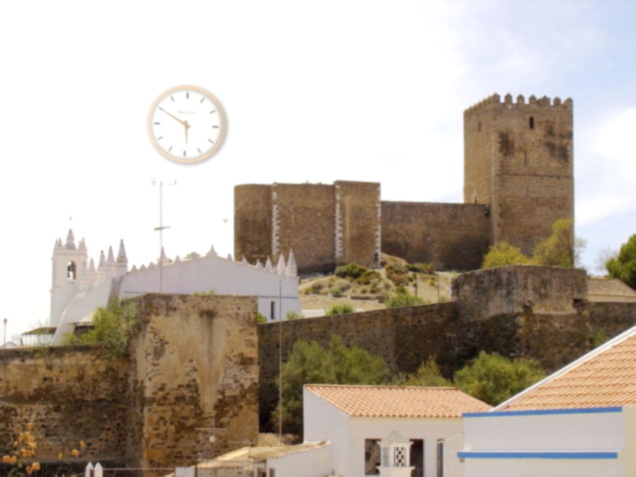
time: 5:50
